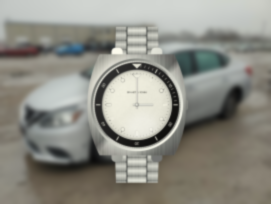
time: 3:00
